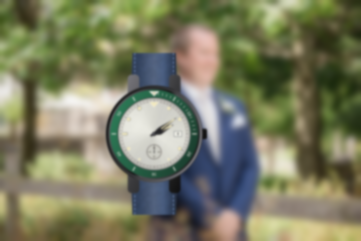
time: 2:09
